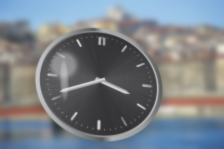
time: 3:41
